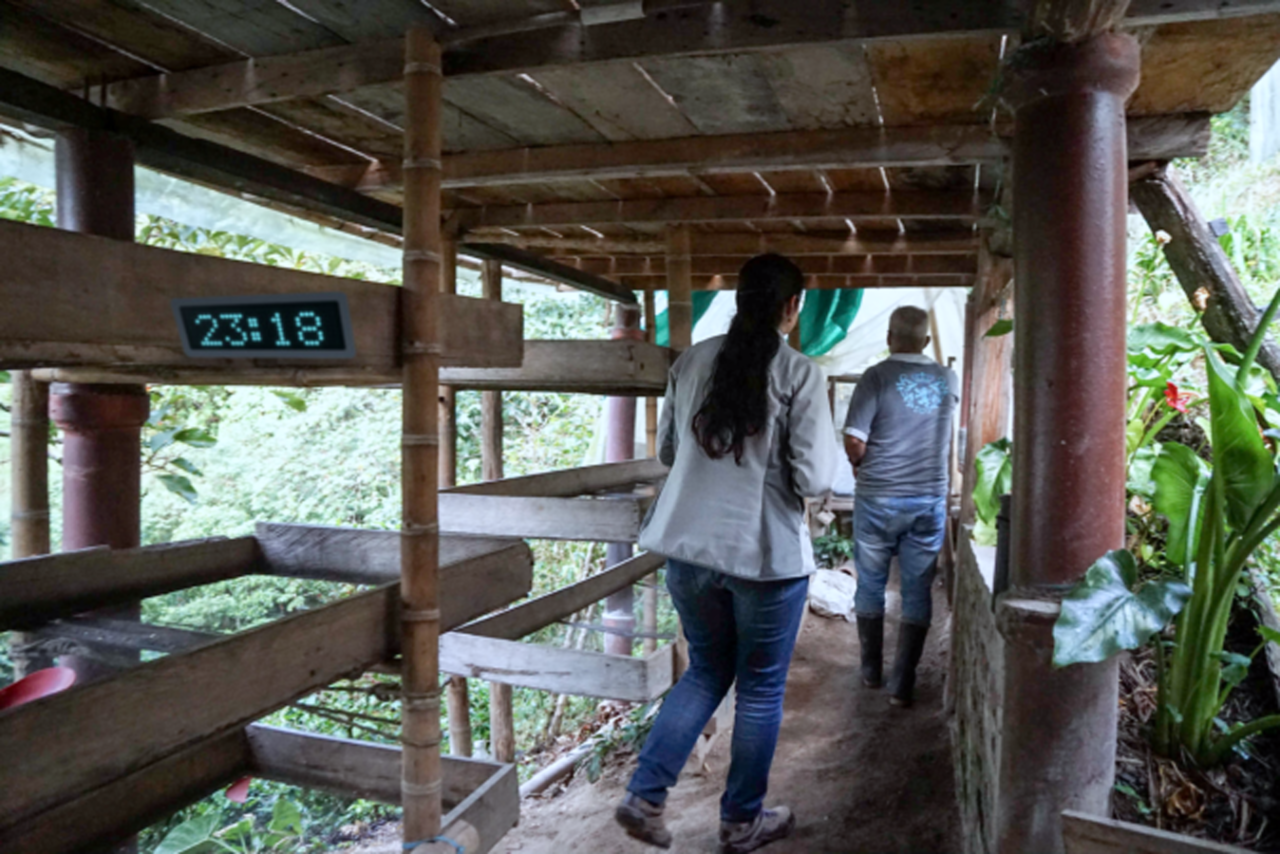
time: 23:18
